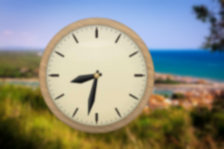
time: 8:32
